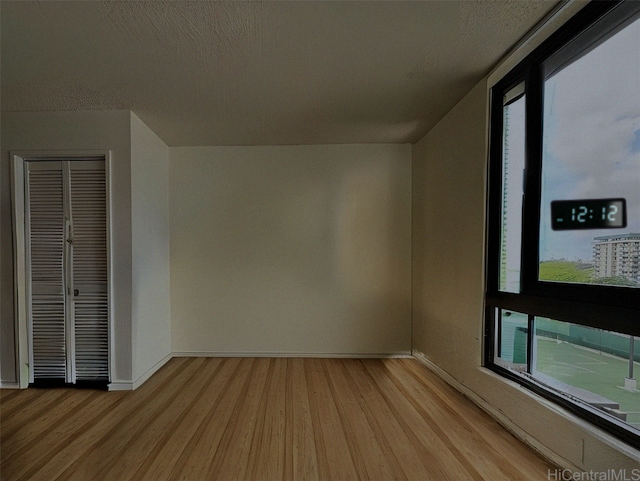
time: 12:12
